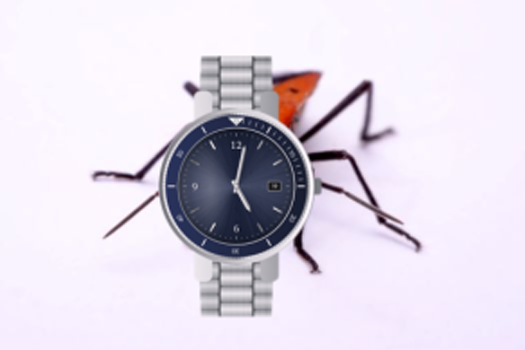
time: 5:02
